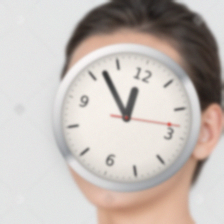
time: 11:52:13
